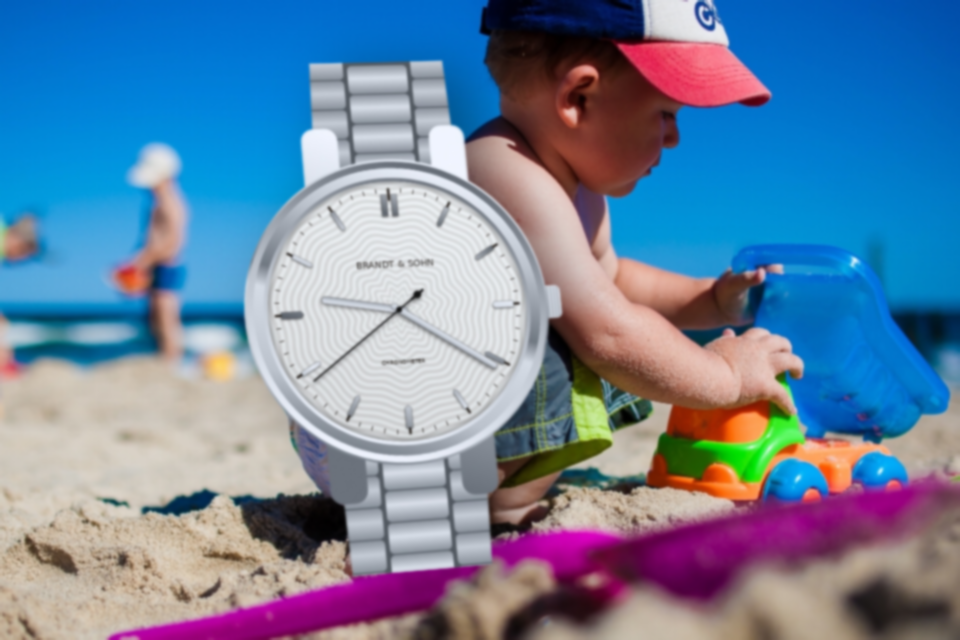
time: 9:20:39
